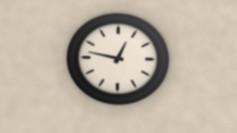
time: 12:47
